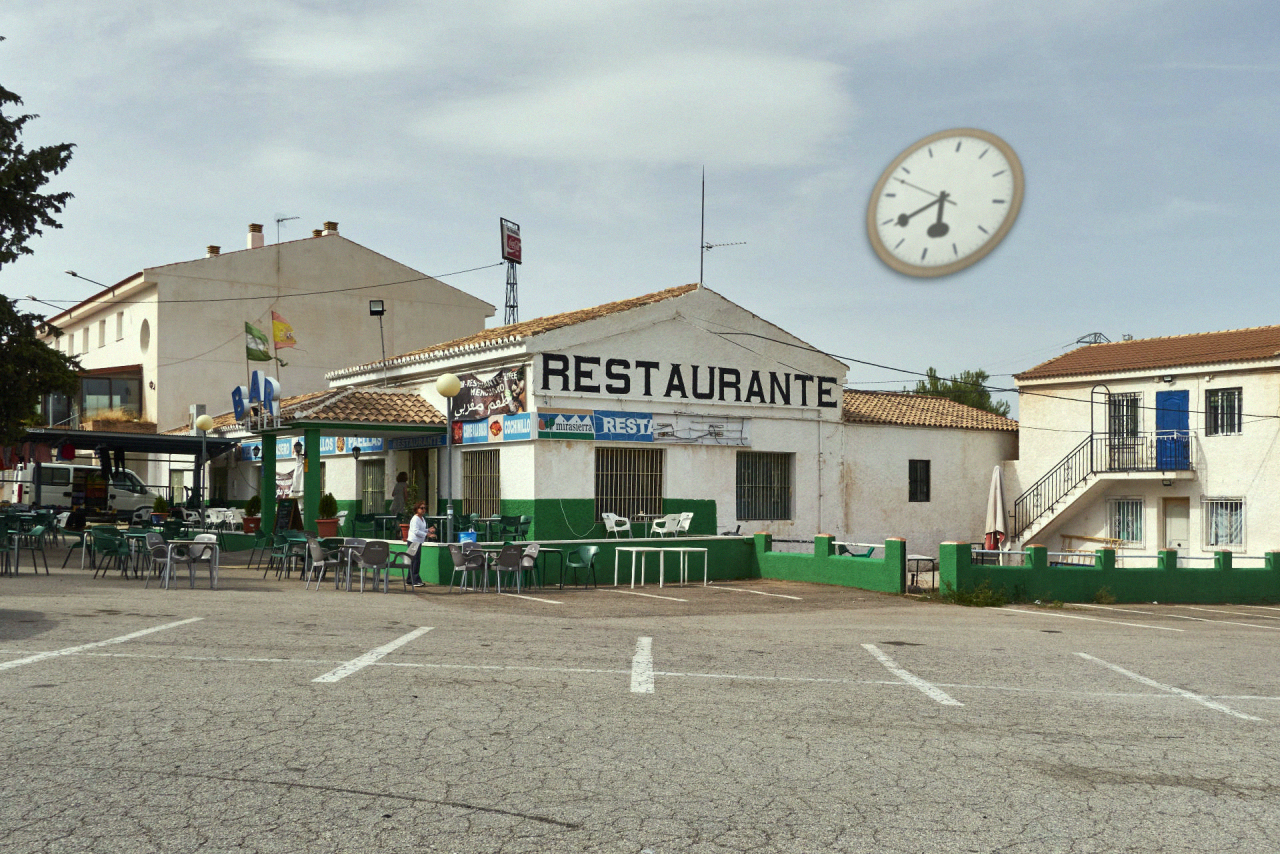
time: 5:38:48
